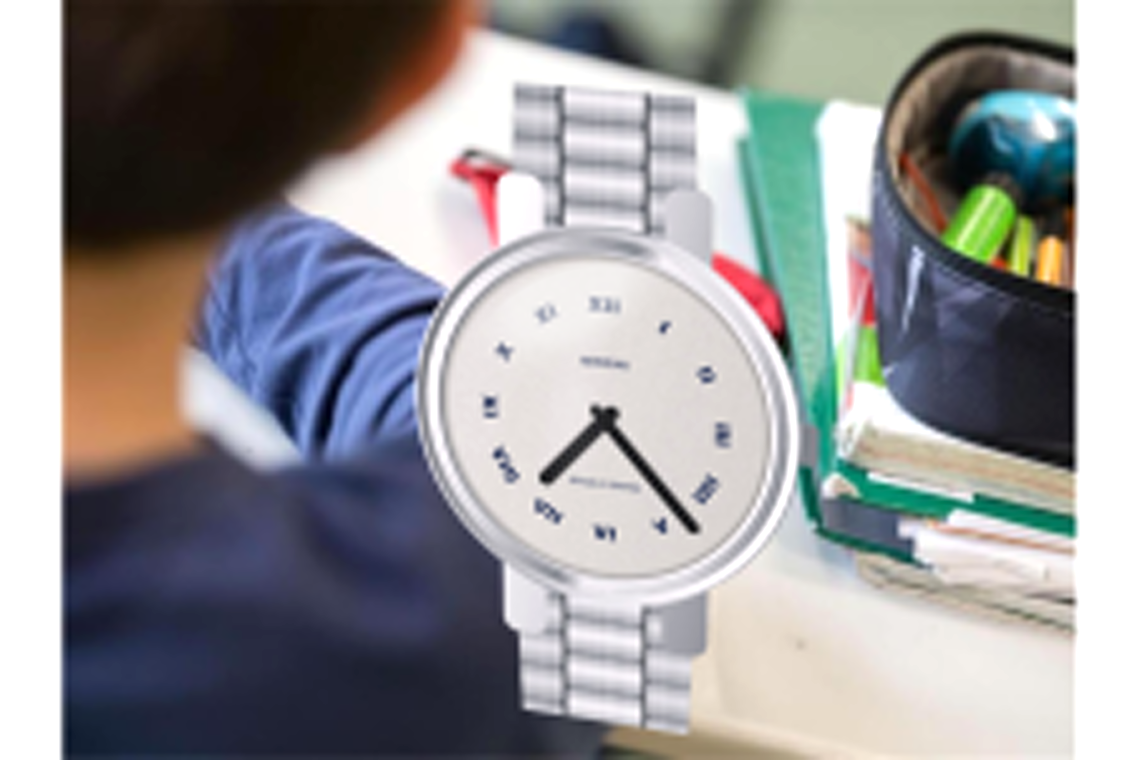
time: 7:23
